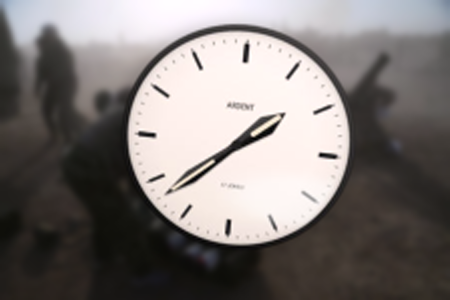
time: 1:38
